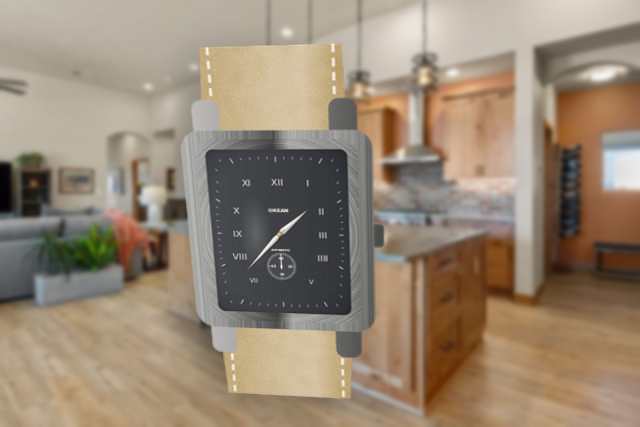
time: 1:37
